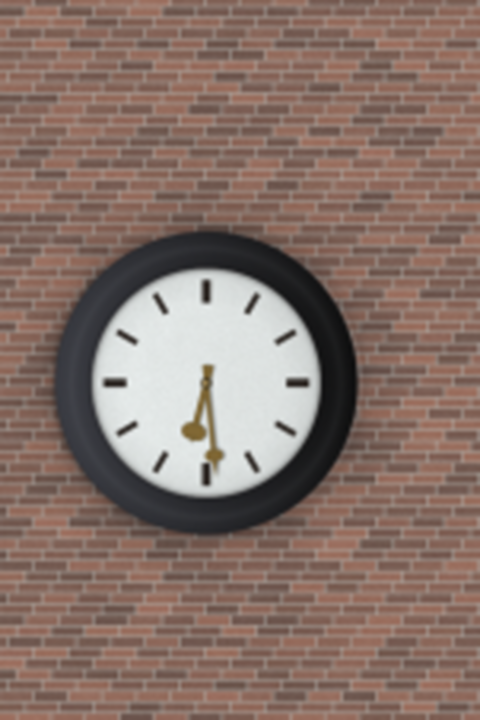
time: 6:29
